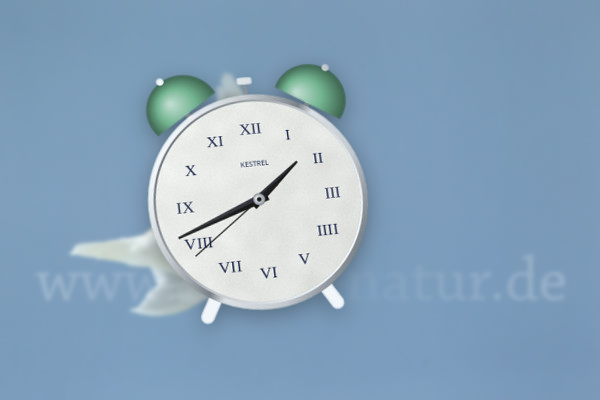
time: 1:41:39
